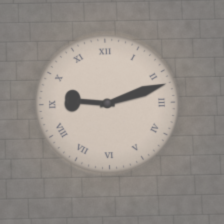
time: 9:12
